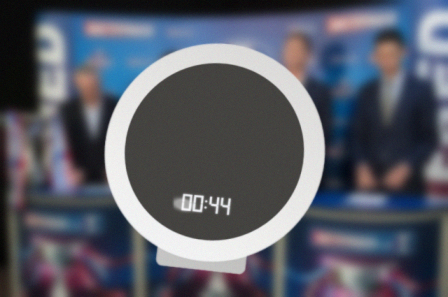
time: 0:44
